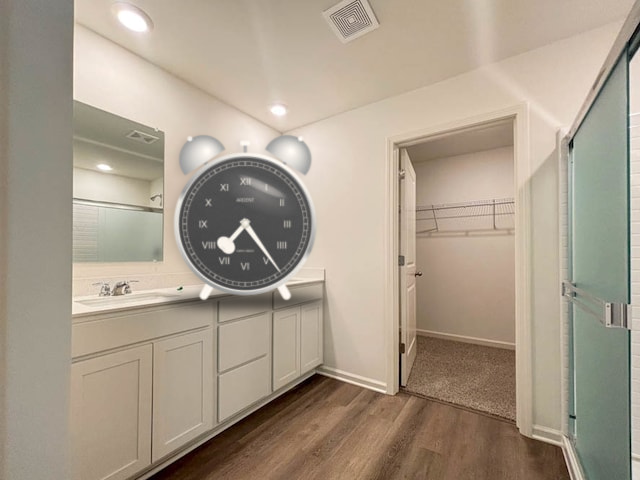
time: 7:24
